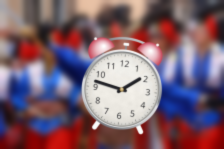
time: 1:47
